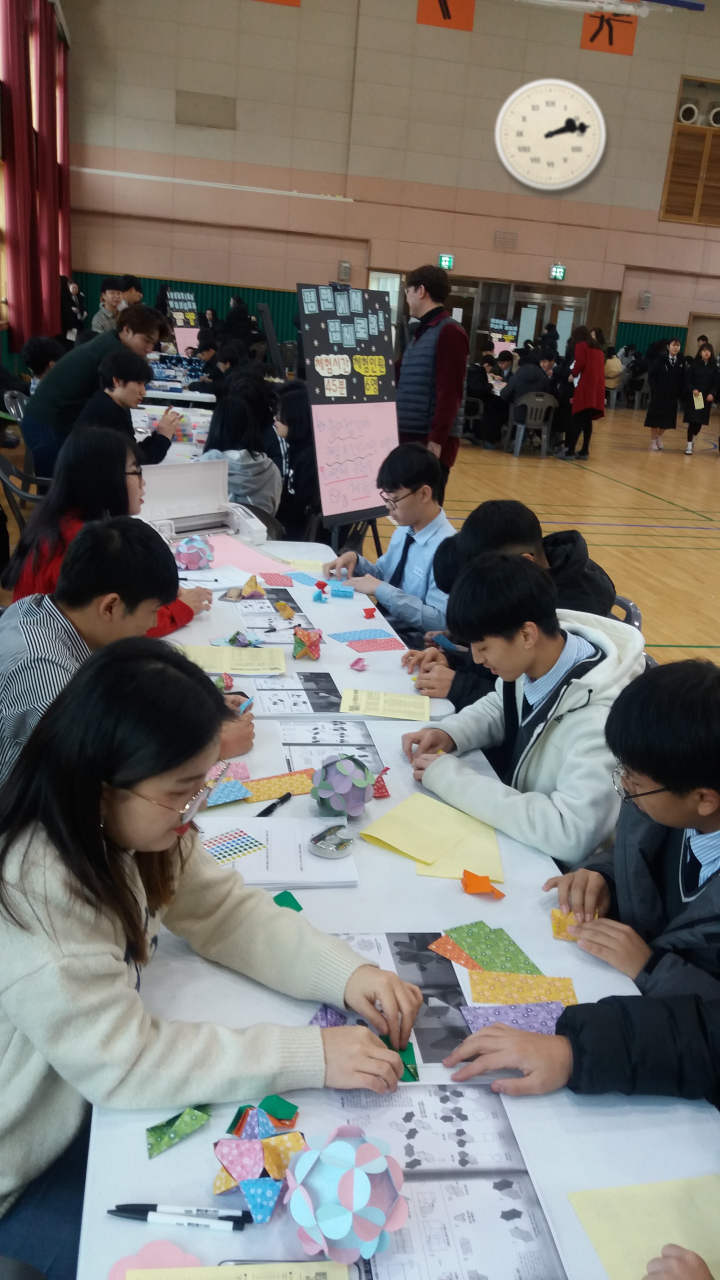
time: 2:13
